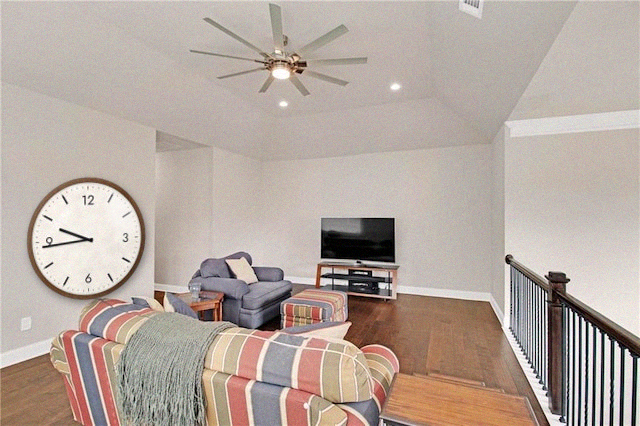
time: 9:44
